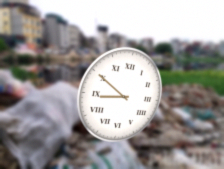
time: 8:50
